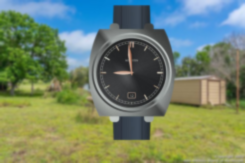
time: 8:59
